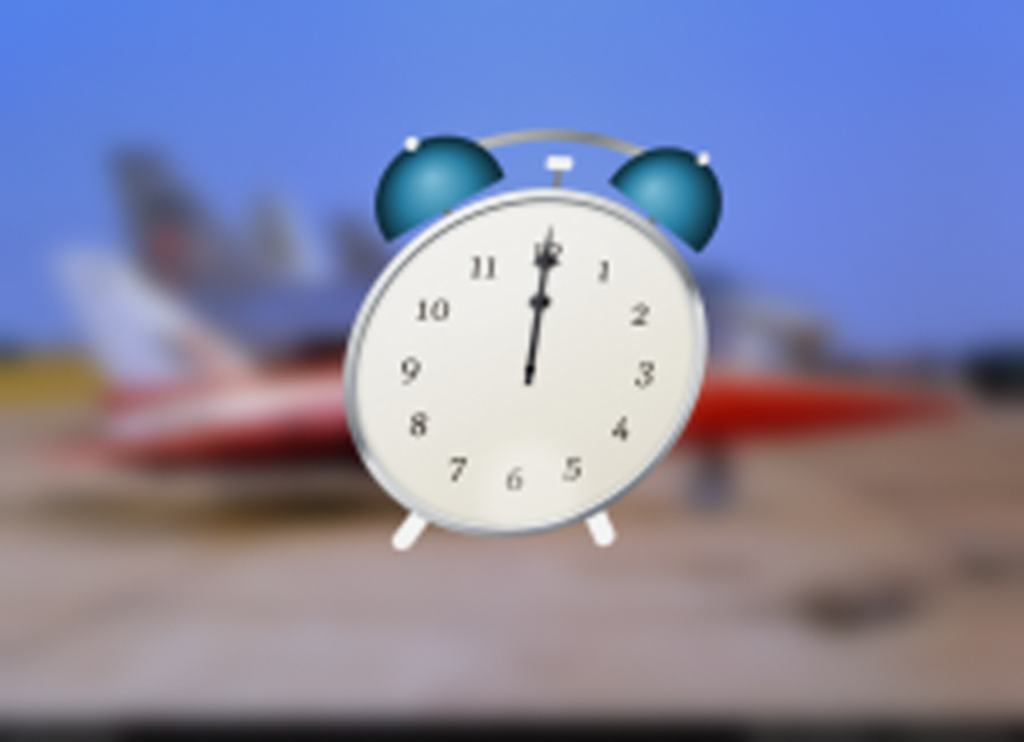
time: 12:00
